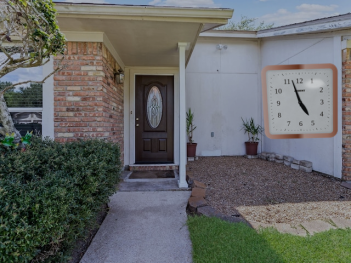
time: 4:57
